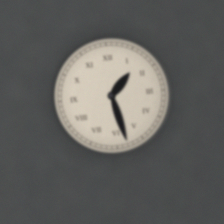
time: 1:28
